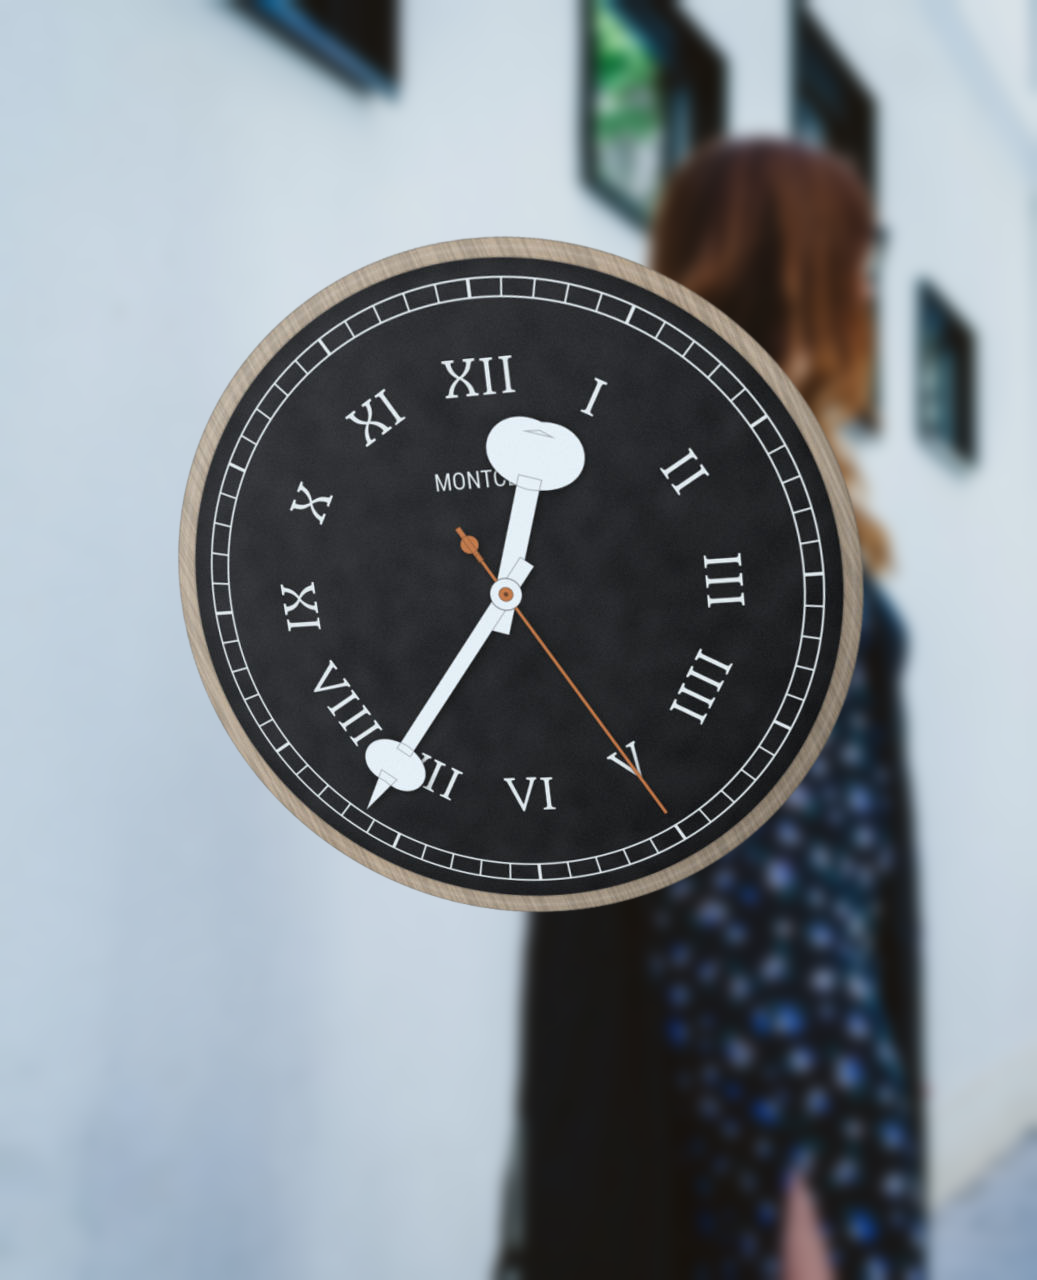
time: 12:36:25
